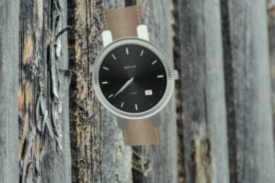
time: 7:39
